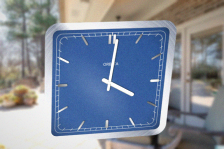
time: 4:01
